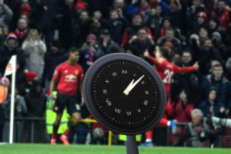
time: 1:08
